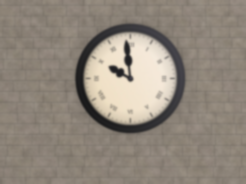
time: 9:59
